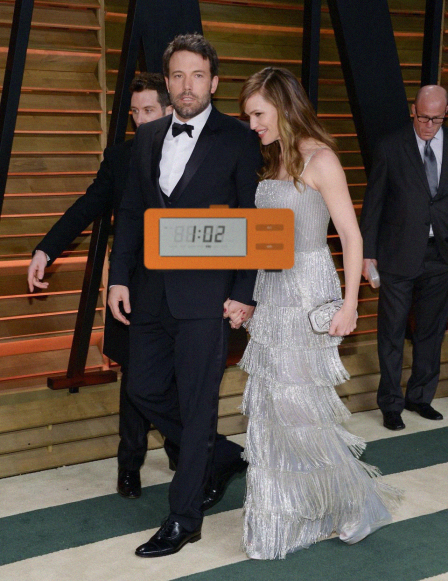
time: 1:02
